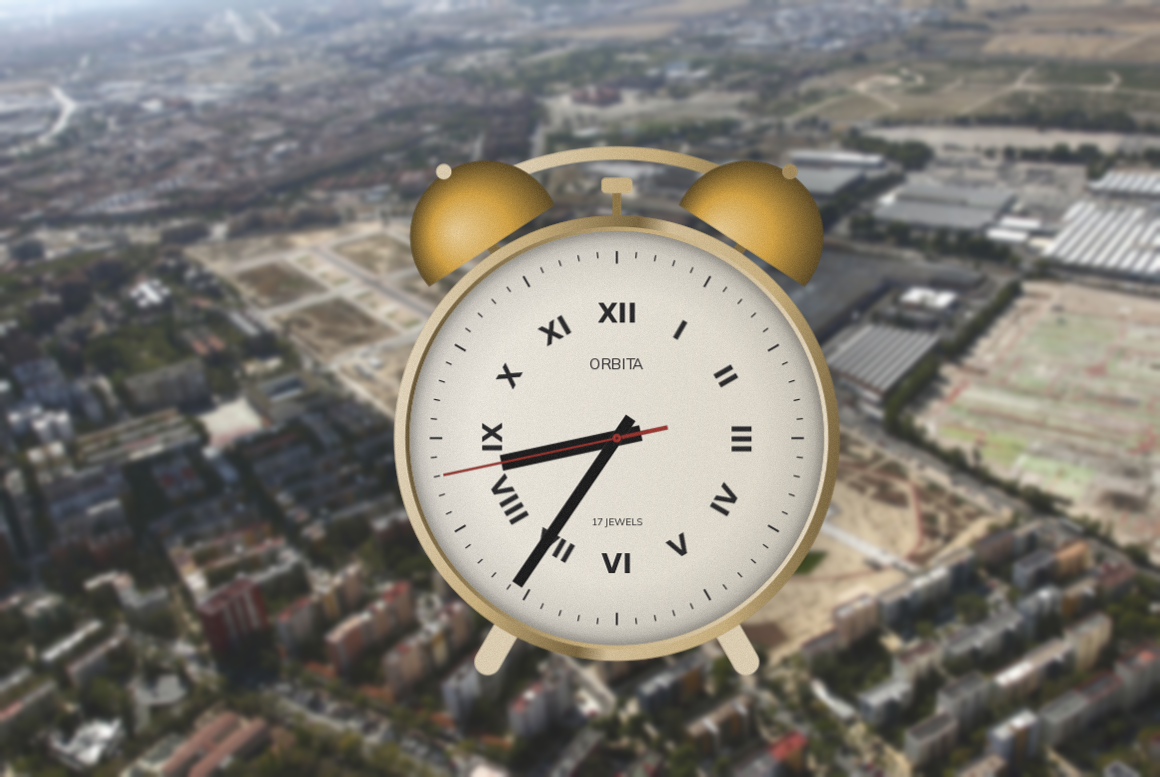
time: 8:35:43
